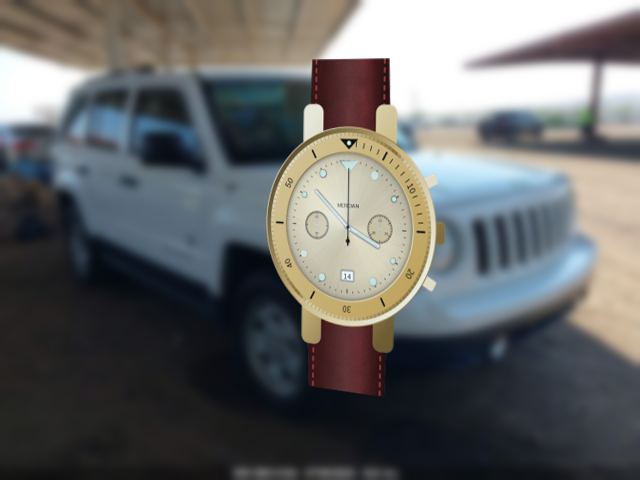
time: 3:52
